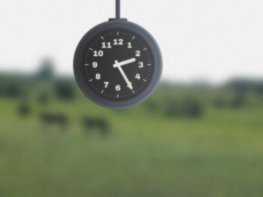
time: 2:25
